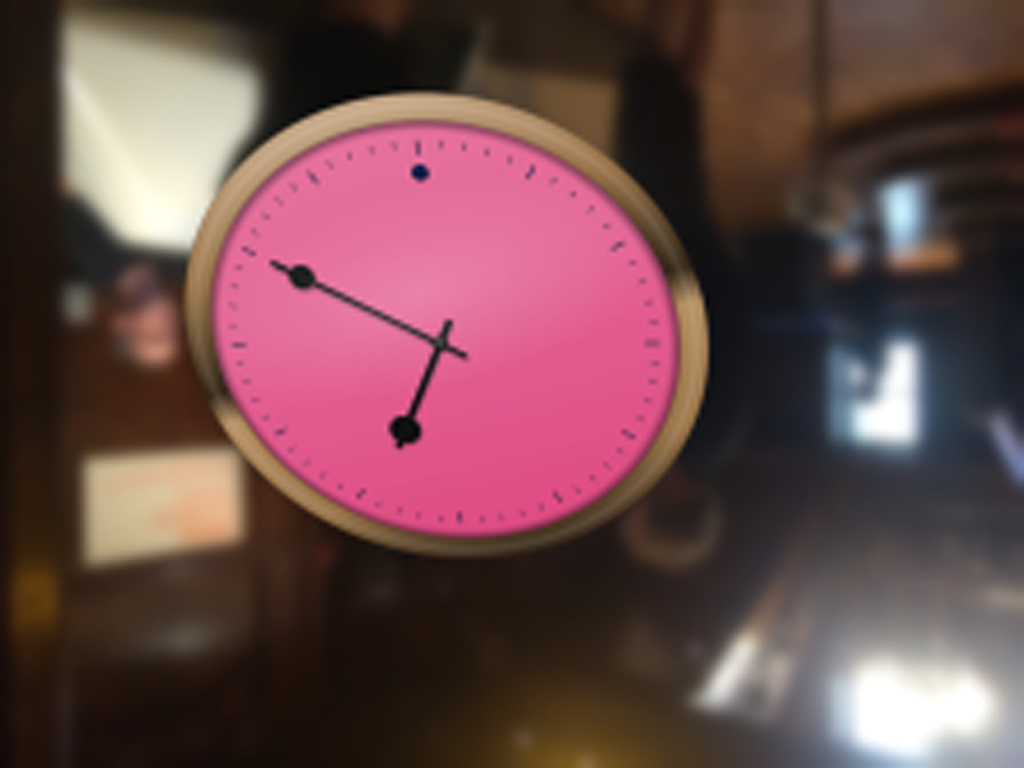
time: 6:50
